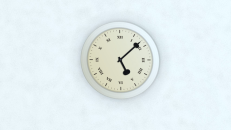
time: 5:08
